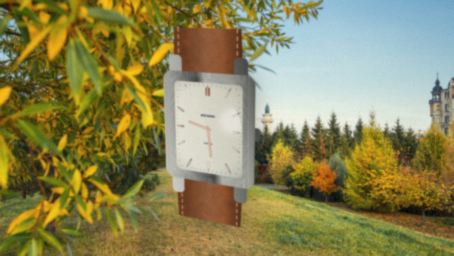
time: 9:29
